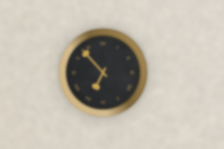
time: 6:53
